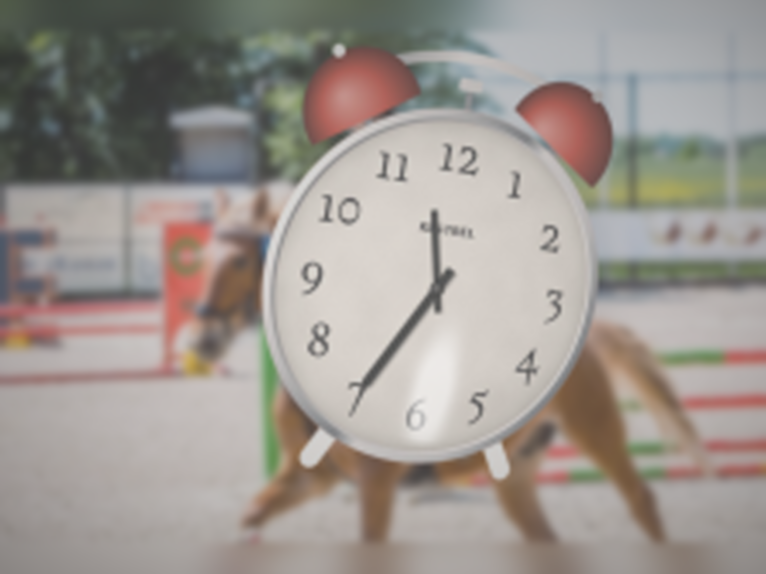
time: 11:35
